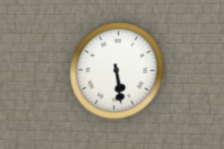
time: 5:28
